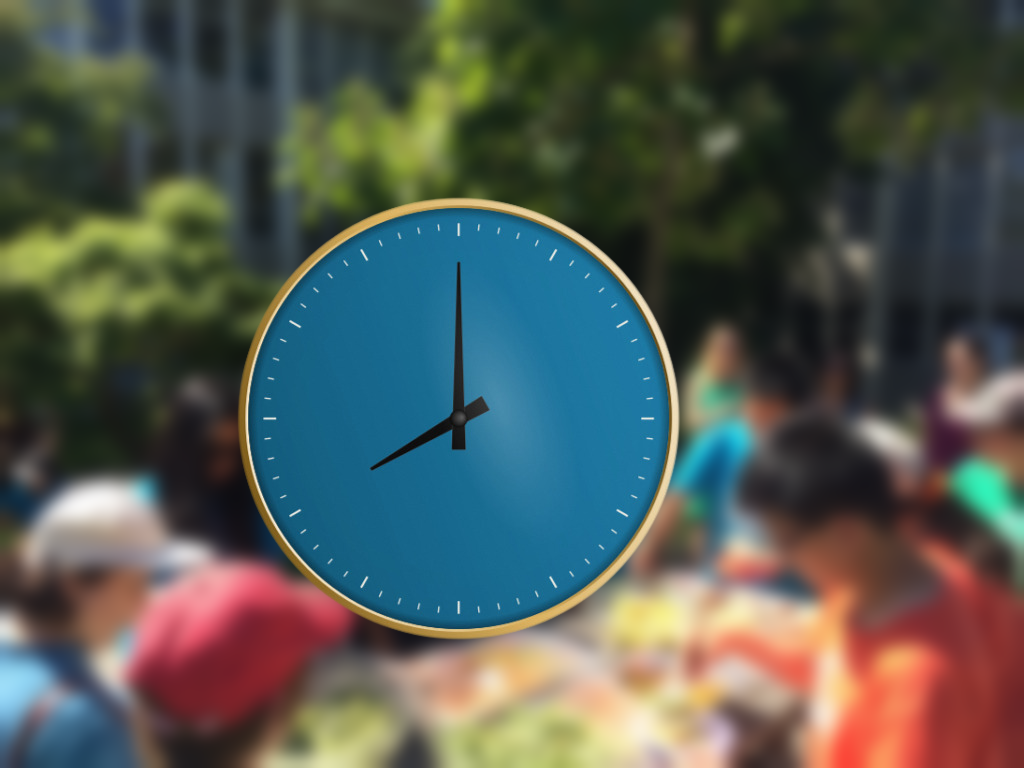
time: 8:00
